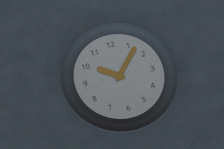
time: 10:07
